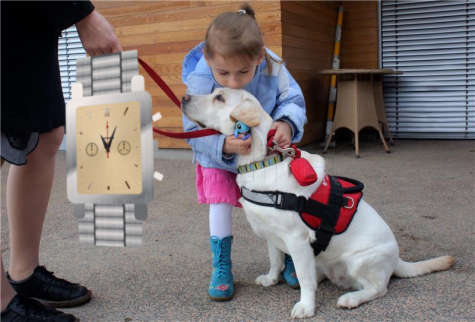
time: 11:04
